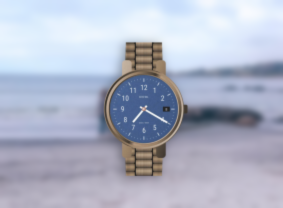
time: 7:20
